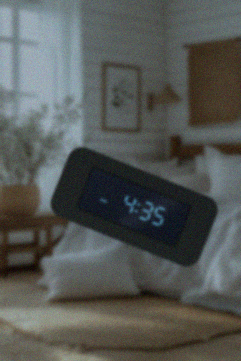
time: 4:35
